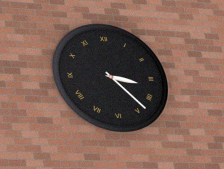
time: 3:23
